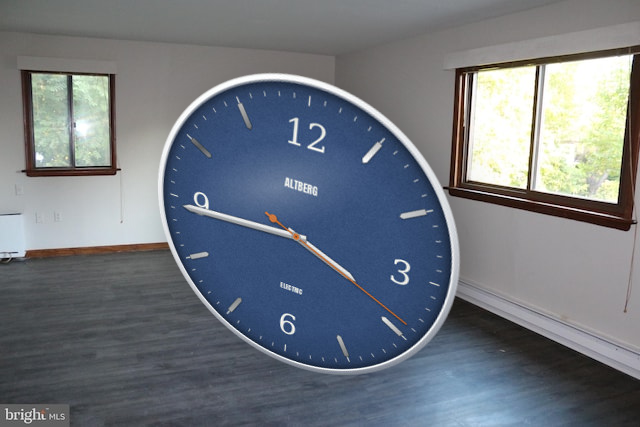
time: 3:44:19
